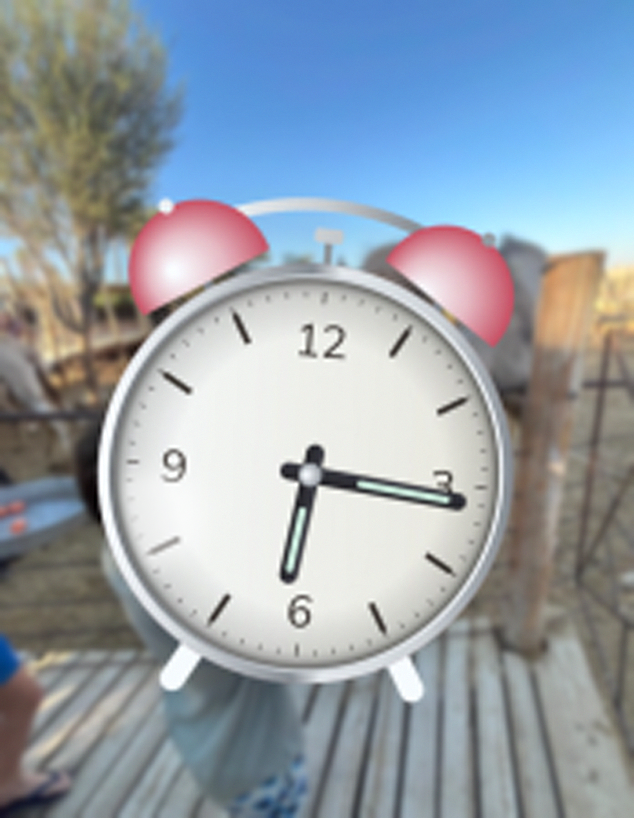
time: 6:16
